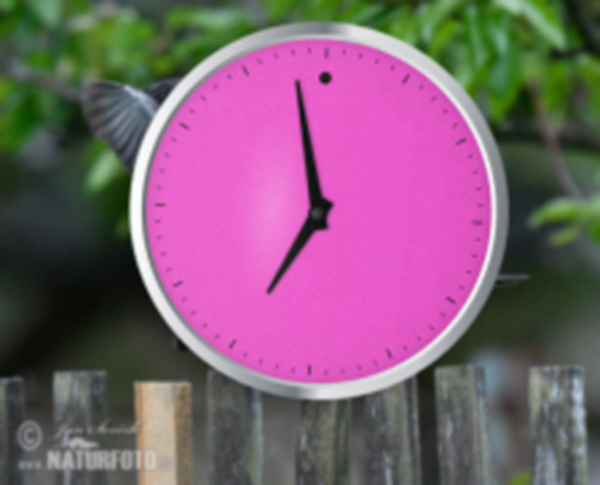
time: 6:58
